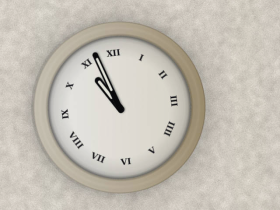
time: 10:57
